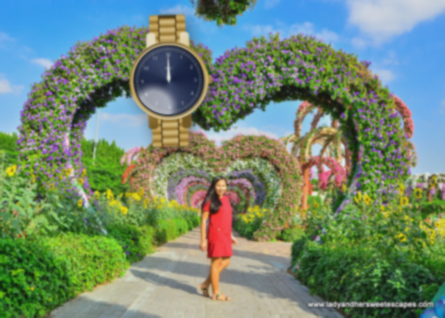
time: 12:00
